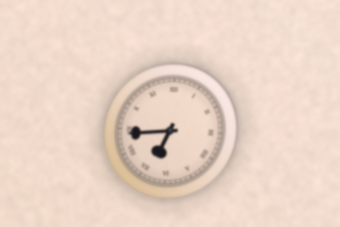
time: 6:44
